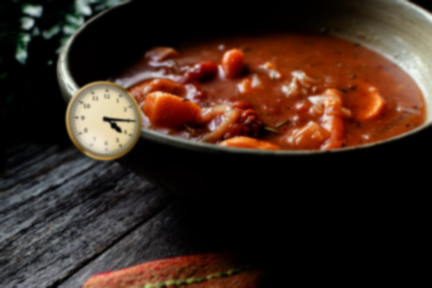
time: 4:15
